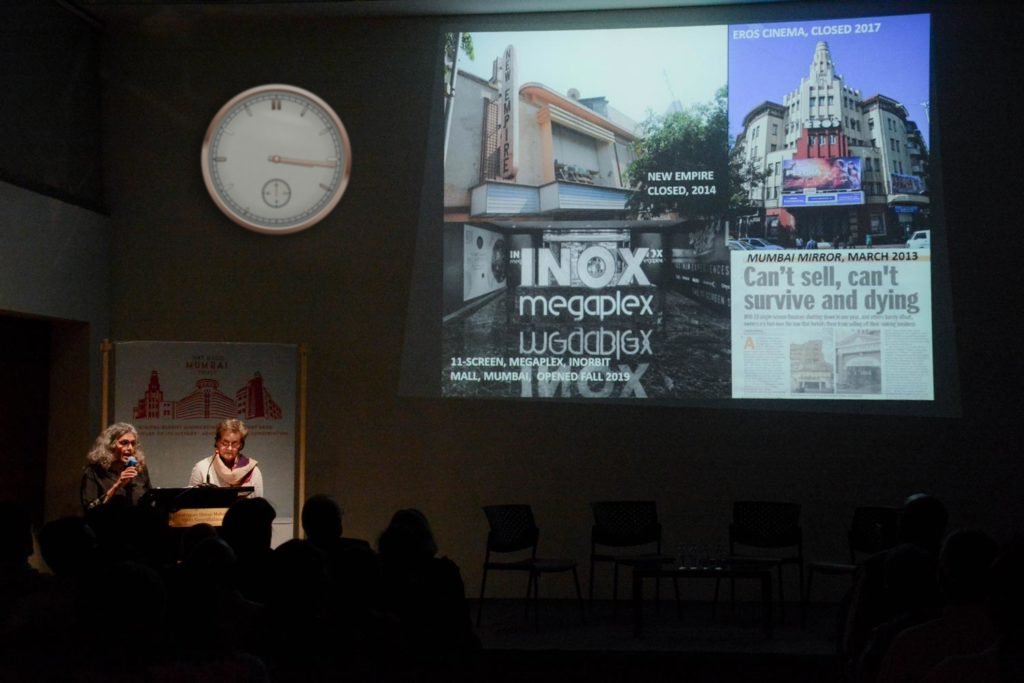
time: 3:16
